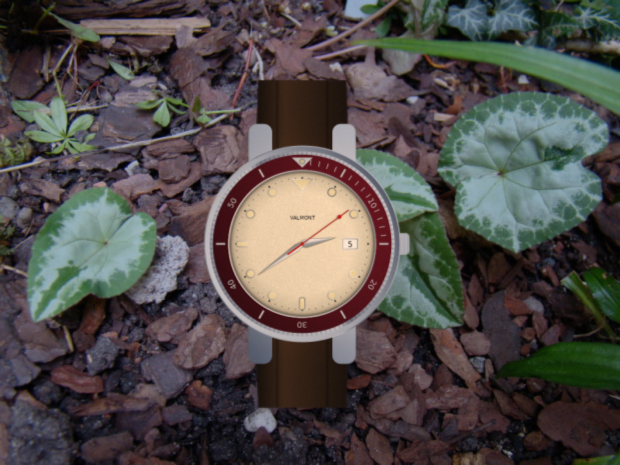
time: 2:39:09
